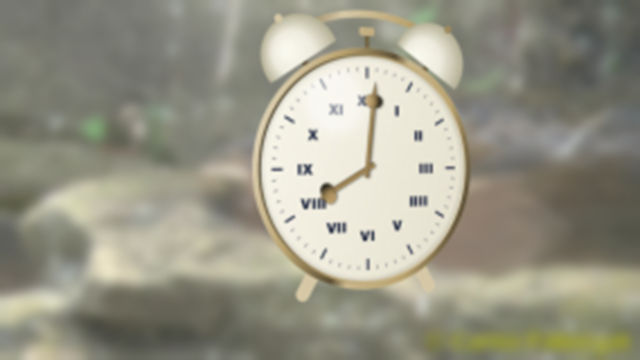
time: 8:01
